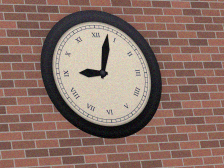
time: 9:03
